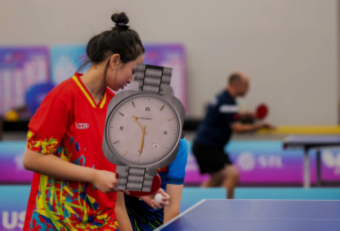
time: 10:30
